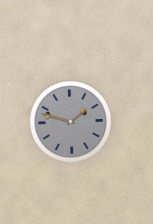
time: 1:48
